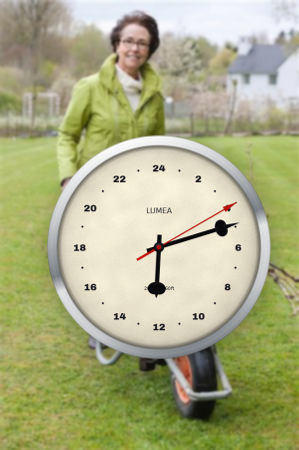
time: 12:12:10
